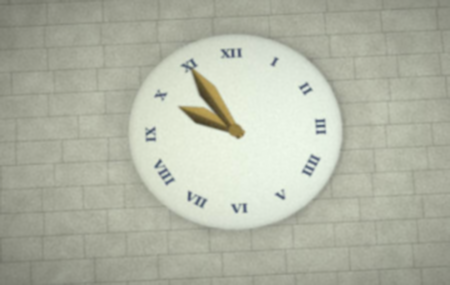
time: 9:55
